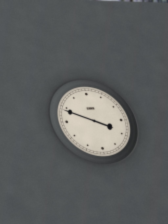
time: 3:49
